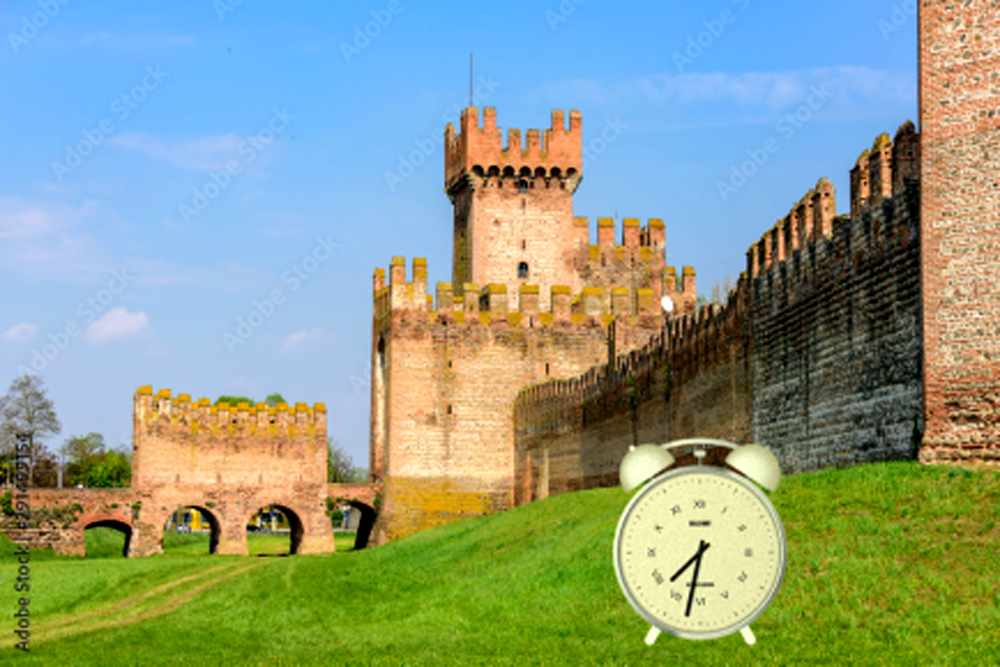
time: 7:32
